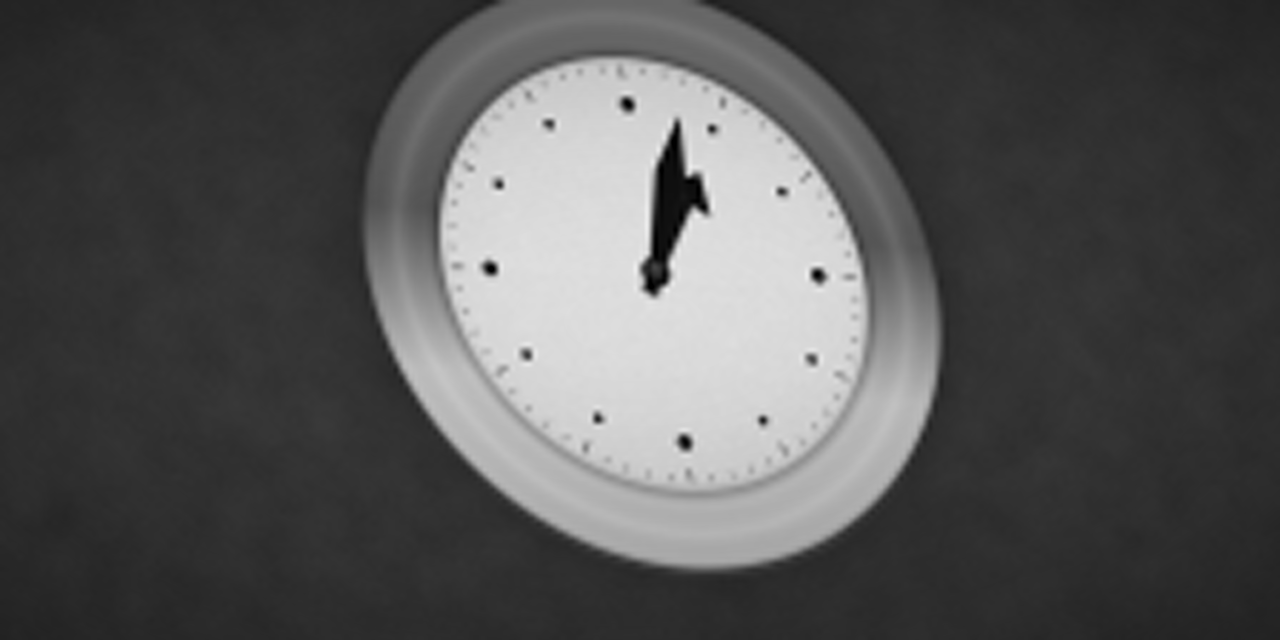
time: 1:03
